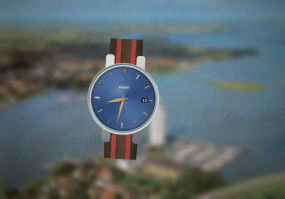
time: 8:32
